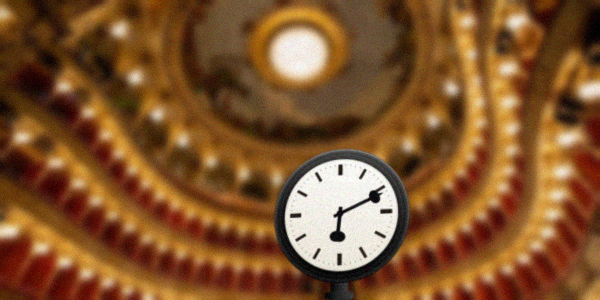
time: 6:11
